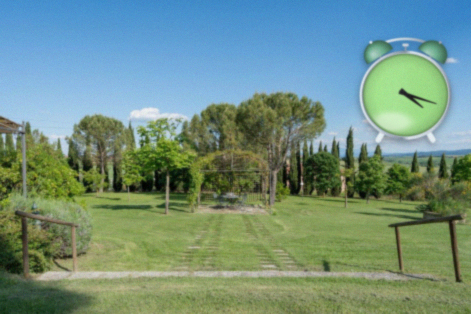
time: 4:18
